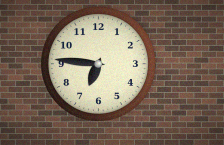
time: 6:46
